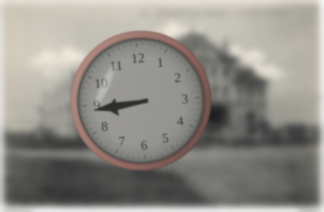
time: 8:44
